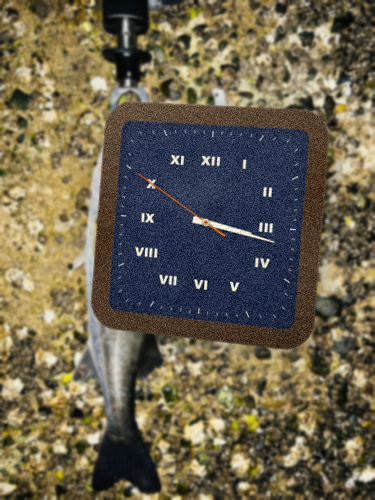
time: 3:16:50
